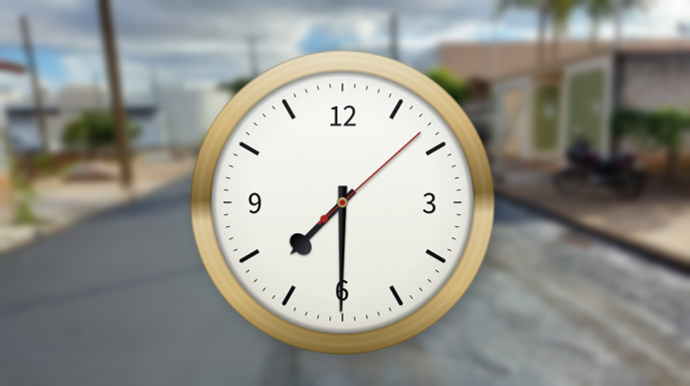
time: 7:30:08
